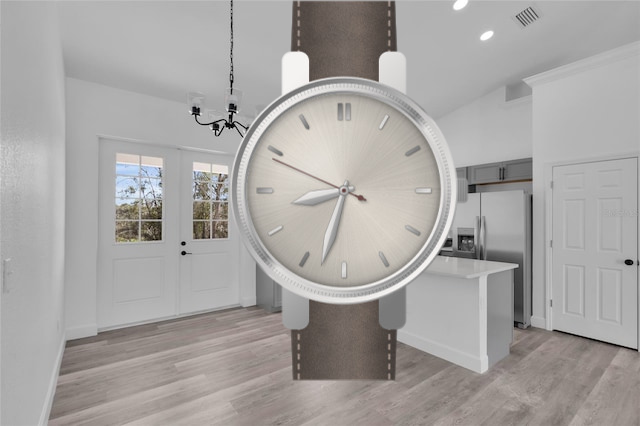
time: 8:32:49
